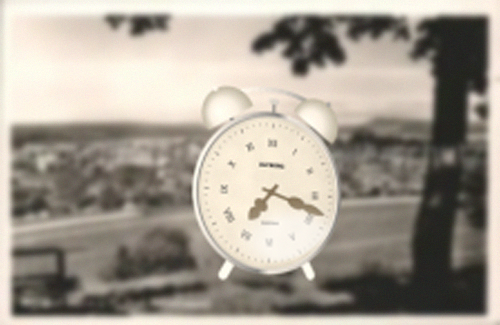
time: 7:18
